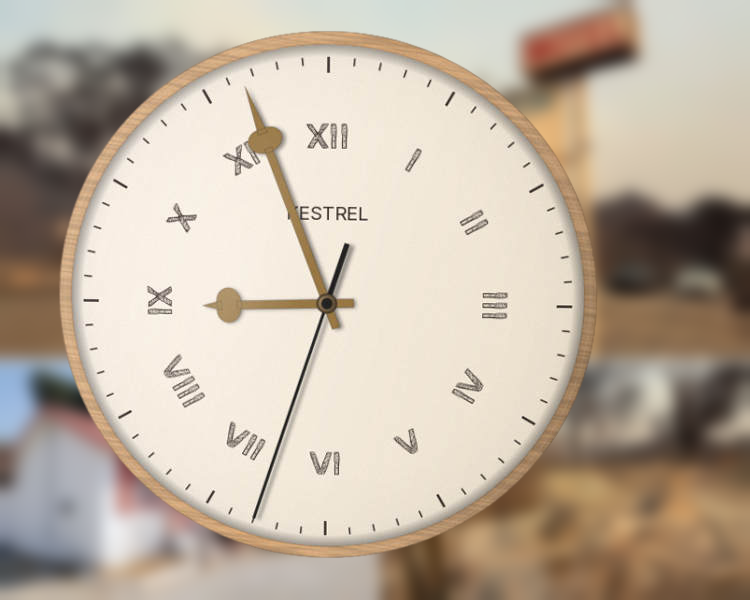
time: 8:56:33
